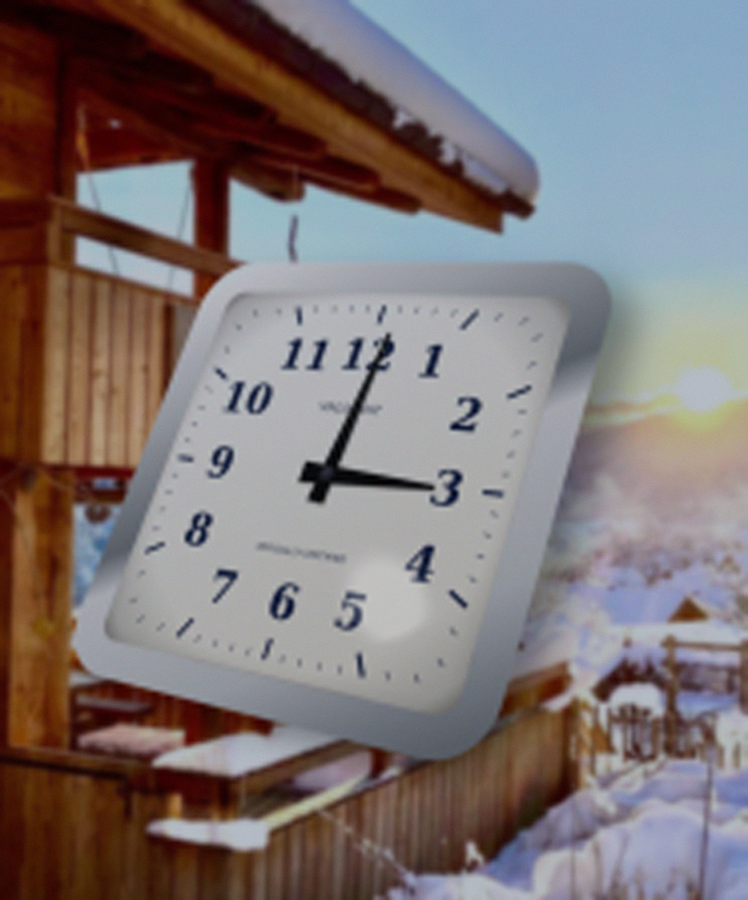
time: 3:01
